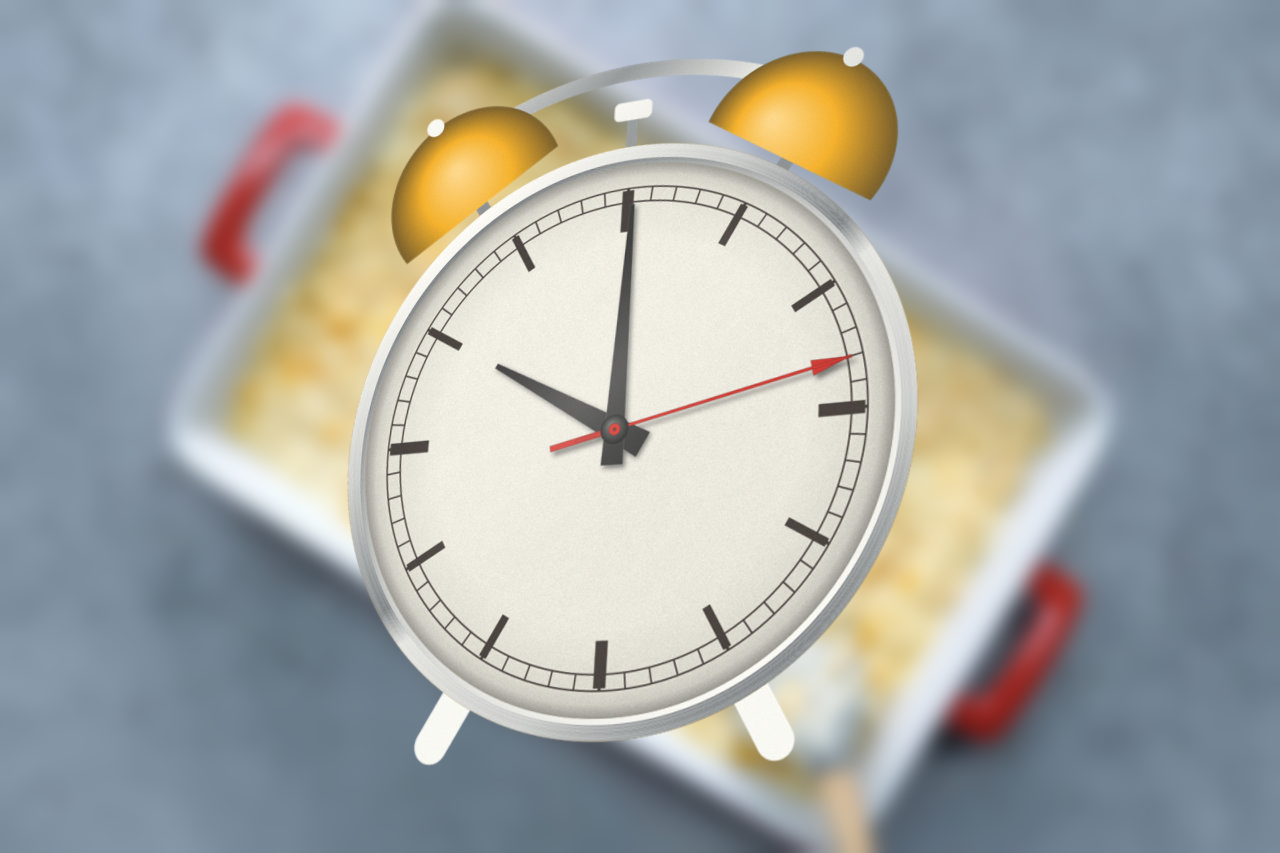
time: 10:00:13
